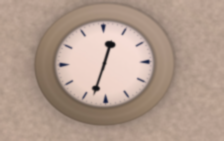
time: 12:33
